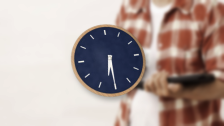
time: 6:30
